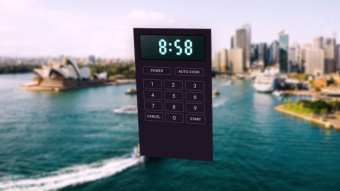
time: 8:58
